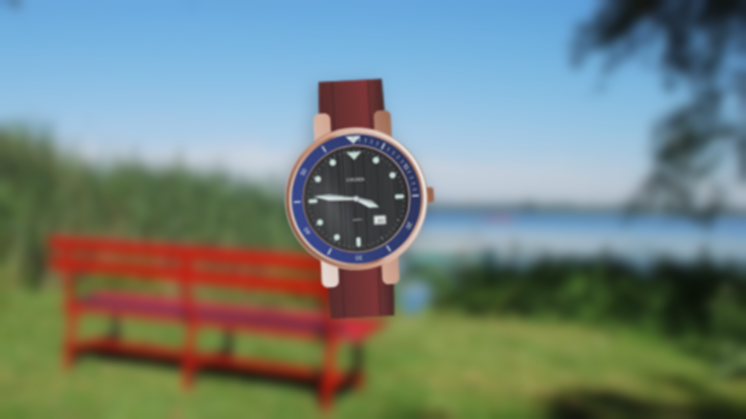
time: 3:46
